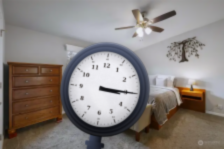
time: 3:15
